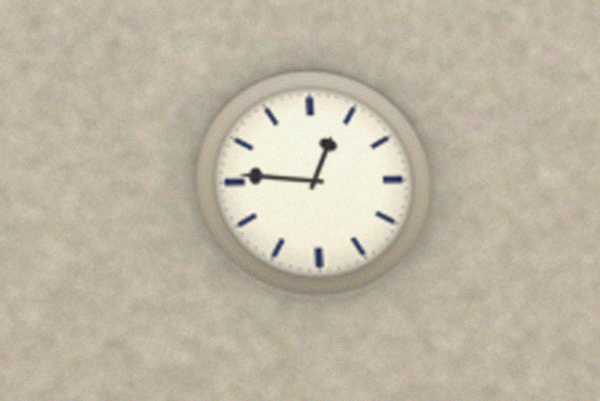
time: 12:46
